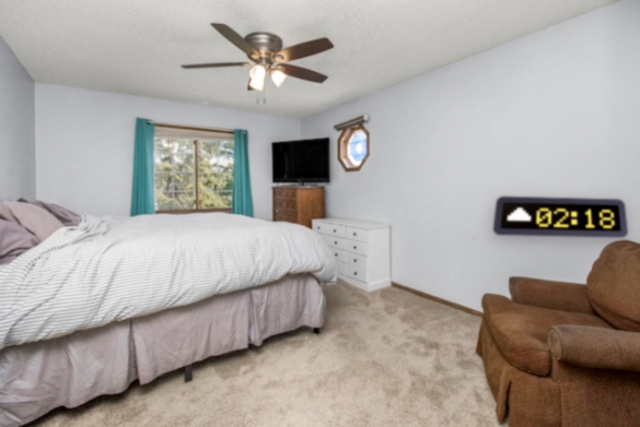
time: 2:18
